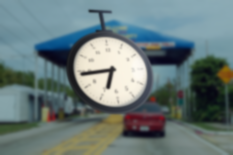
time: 6:44
